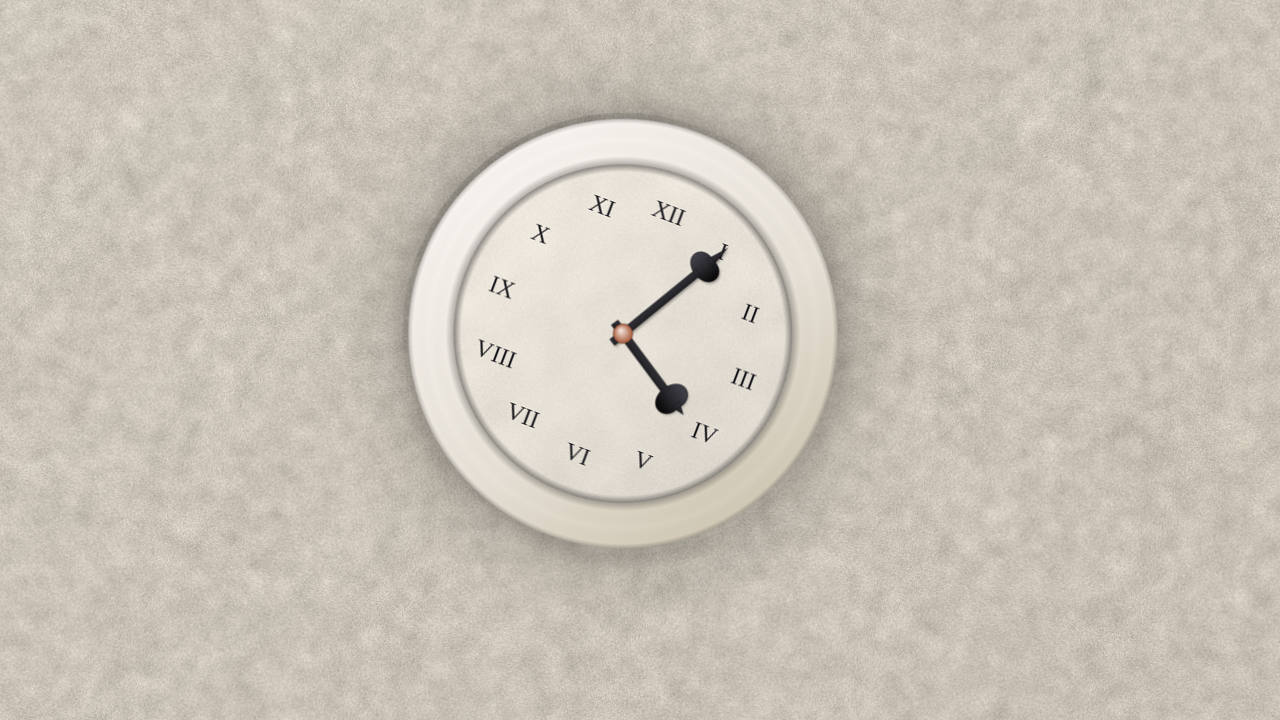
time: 4:05
